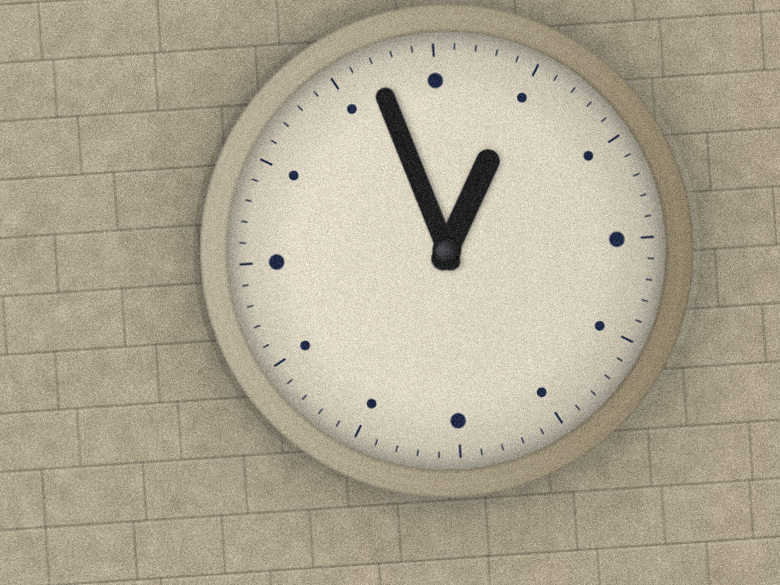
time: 12:57
